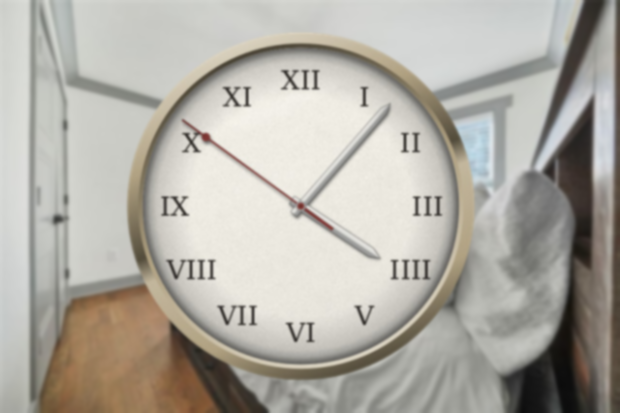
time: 4:06:51
